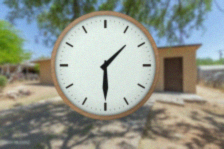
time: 1:30
